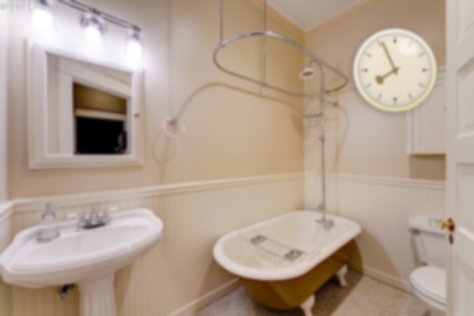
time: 7:56
